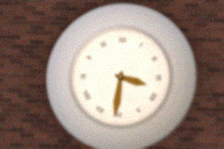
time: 3:31
